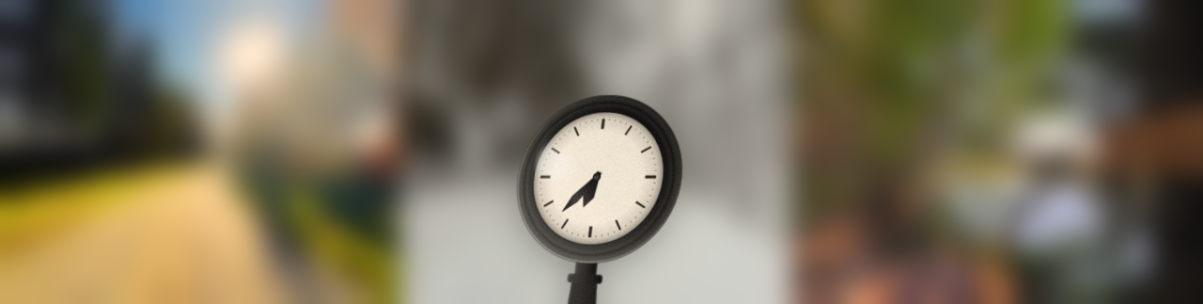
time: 6:37
